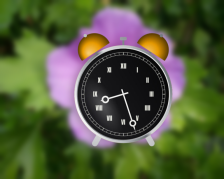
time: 8:27
